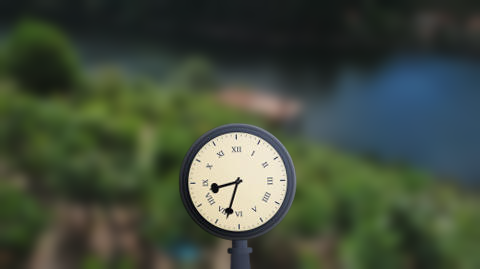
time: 8:33
